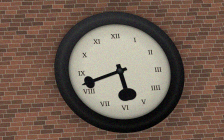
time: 5:42
